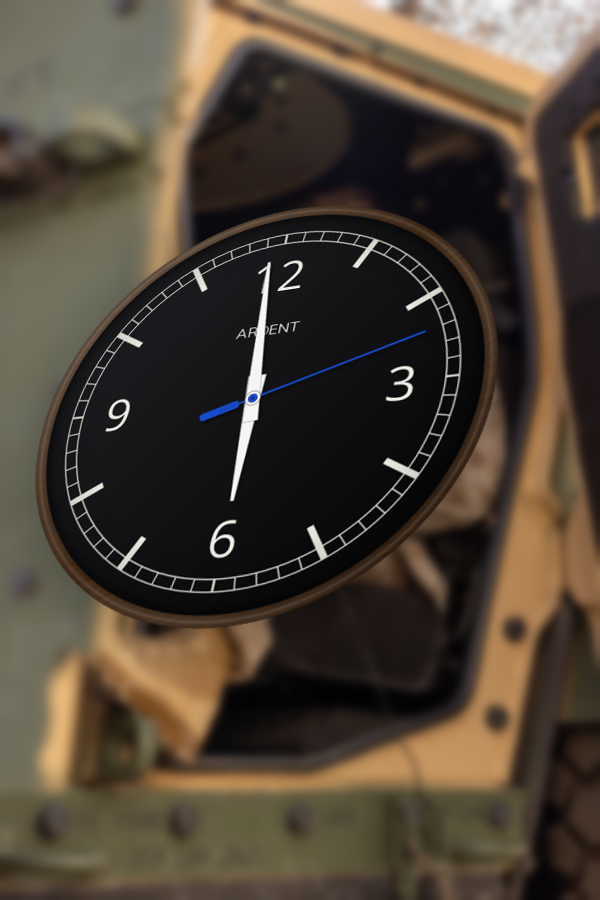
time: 5:59:12
